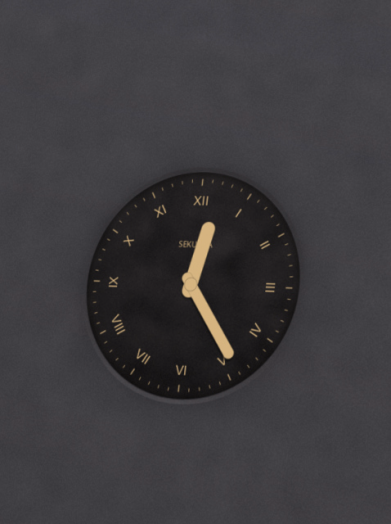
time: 12:24
